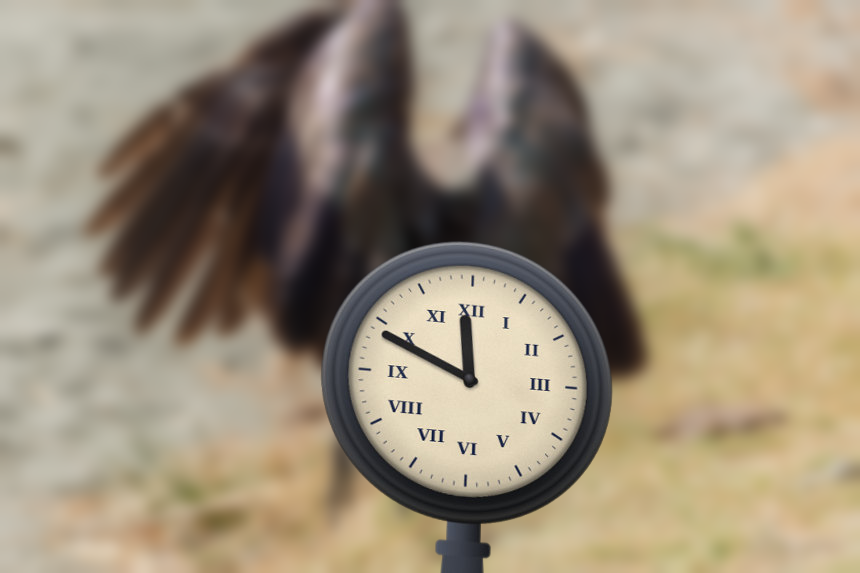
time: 11:49
